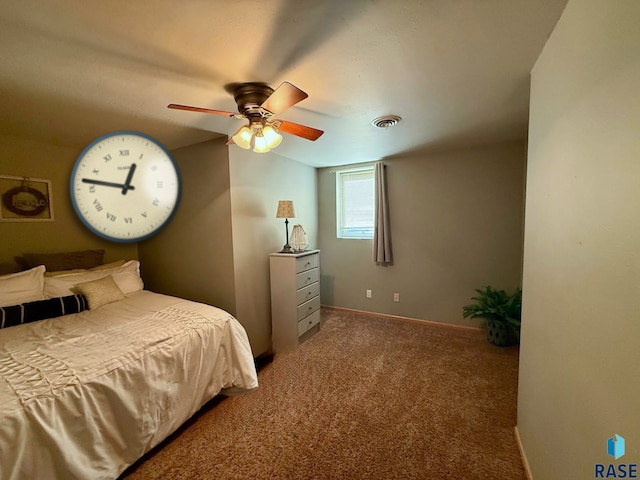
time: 12:47
